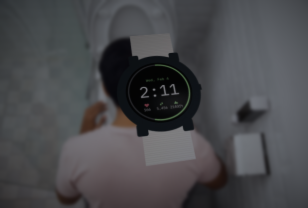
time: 2:11
